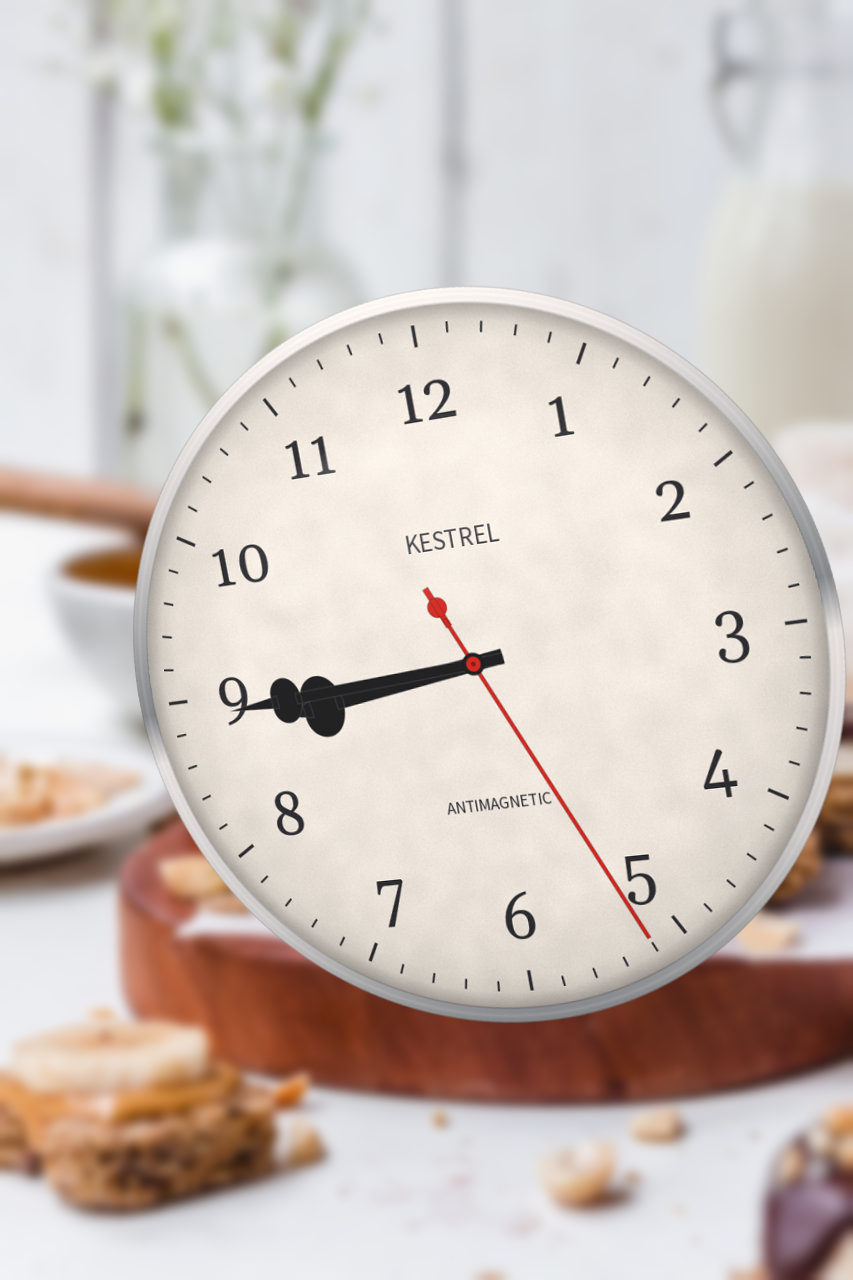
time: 8:44:26
